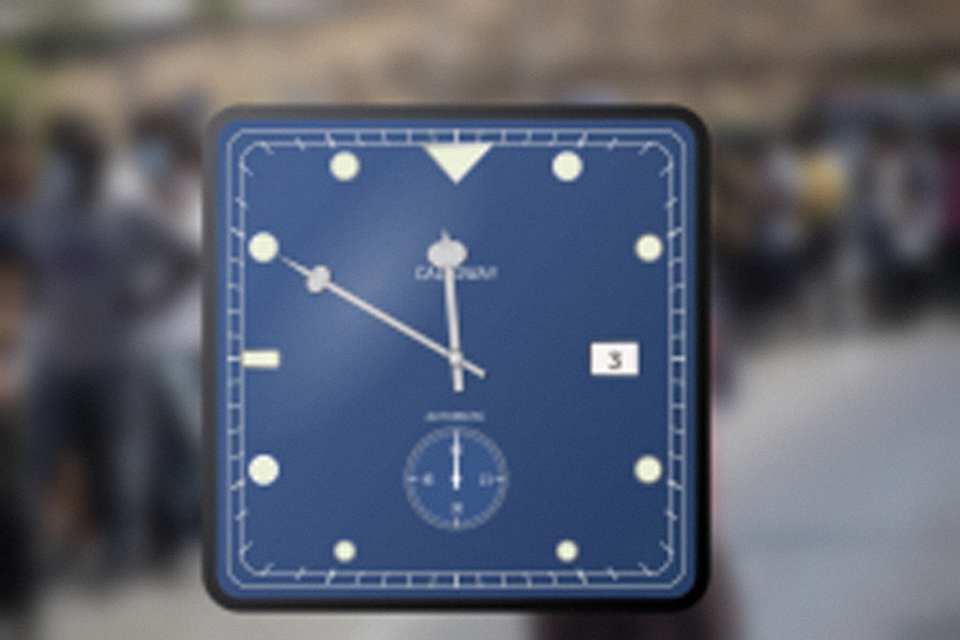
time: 11:50
